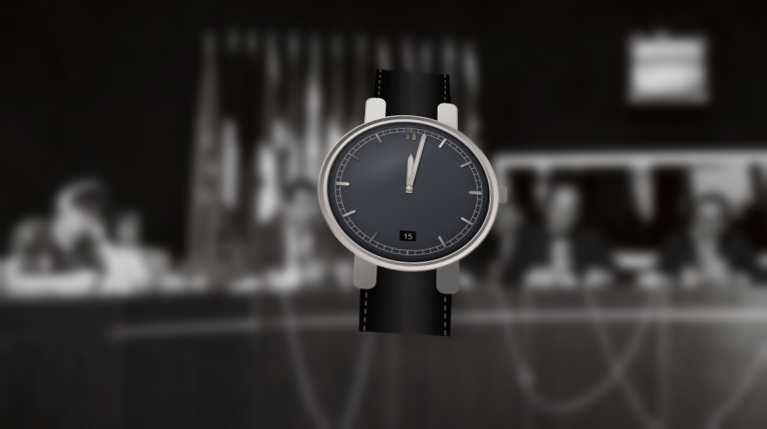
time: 12:02
